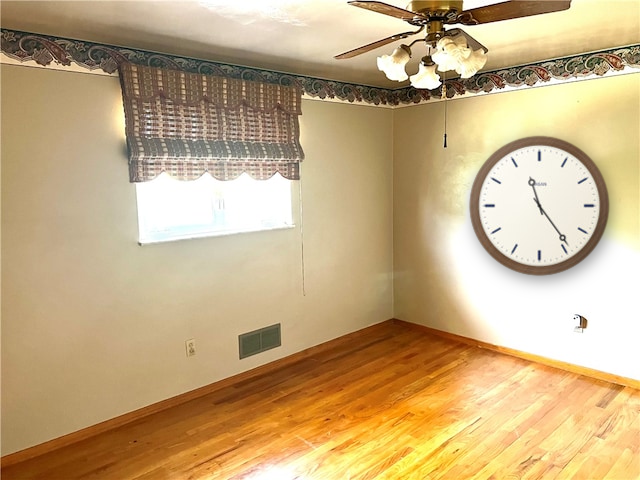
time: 11:24
